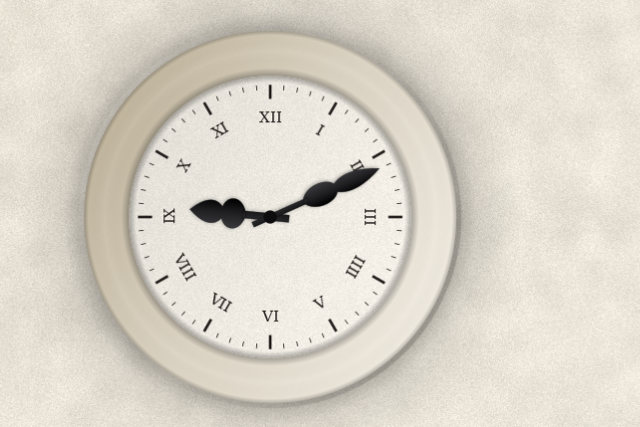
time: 9:11
